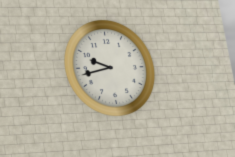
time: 9:43
